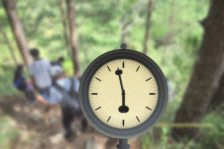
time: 5:58
